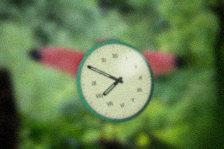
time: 7:50
